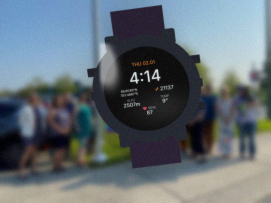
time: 4:14
